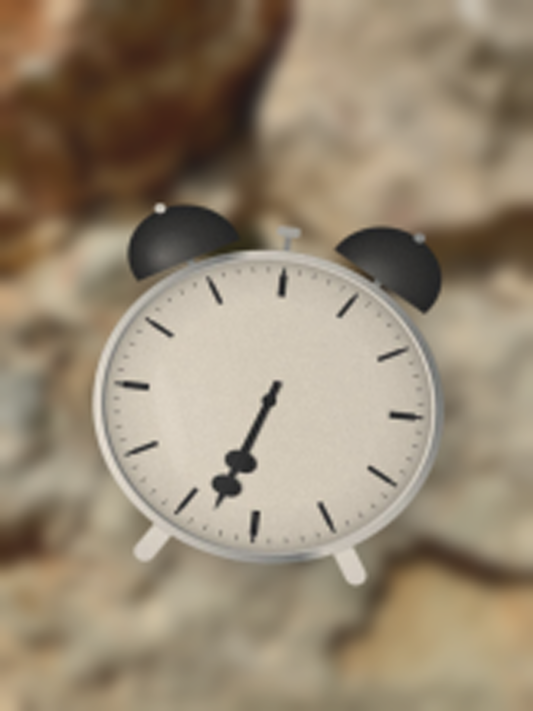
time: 6:33
